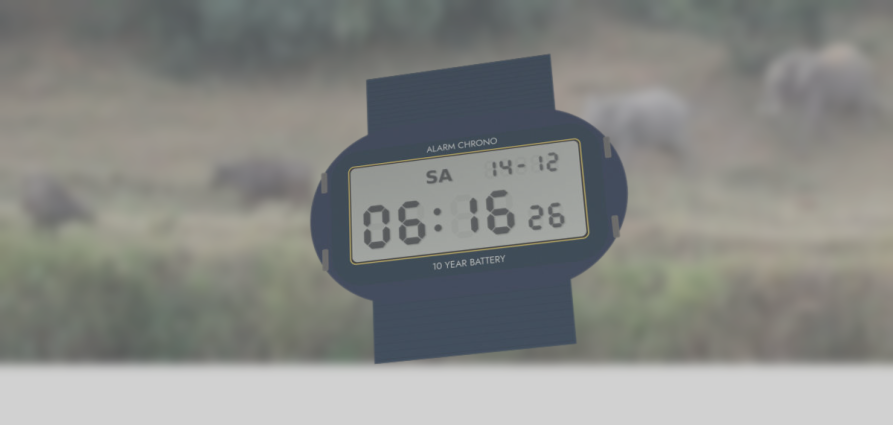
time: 6:16:26
